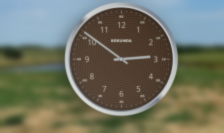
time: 2:51
